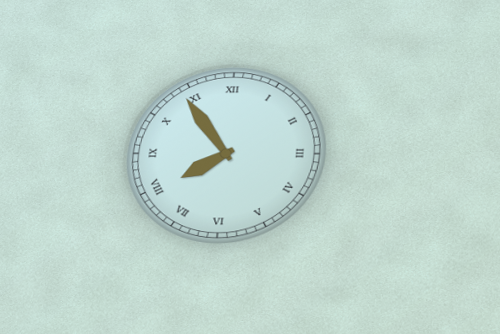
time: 7:54
